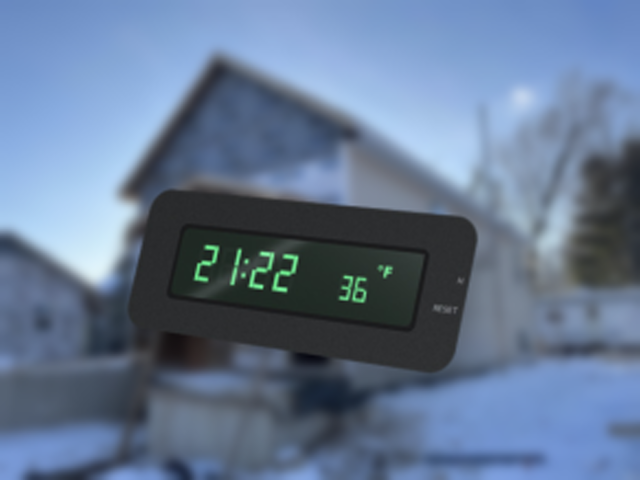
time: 21:22
